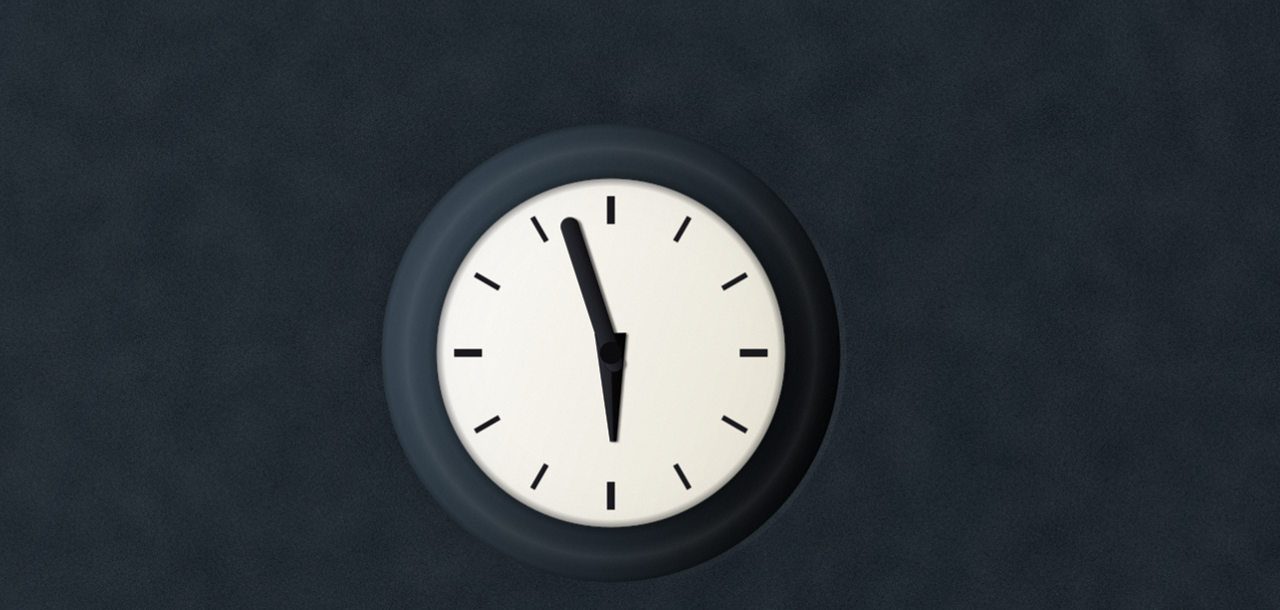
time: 5:57
